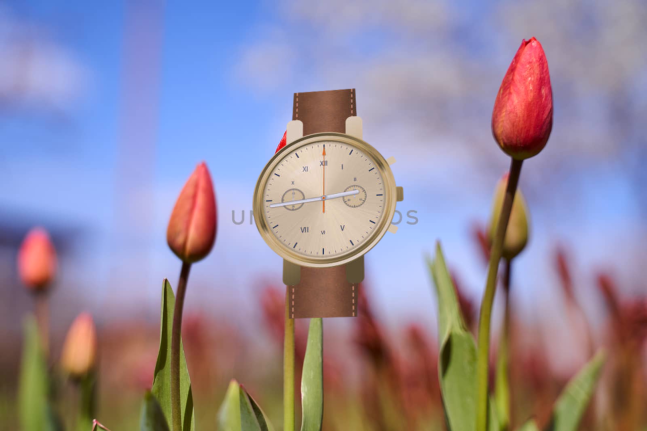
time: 2:44
